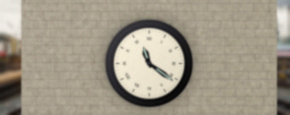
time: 11:21
